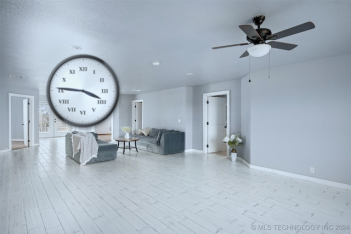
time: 3:46
